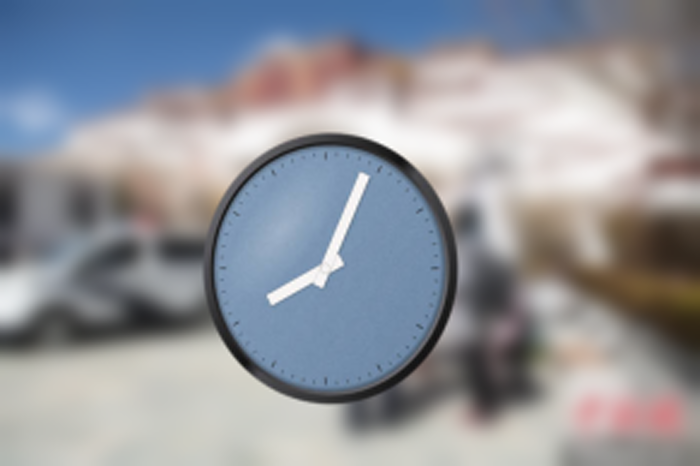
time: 8:04
